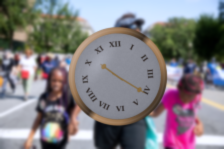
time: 10:21
